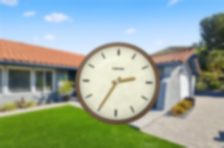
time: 2:35
